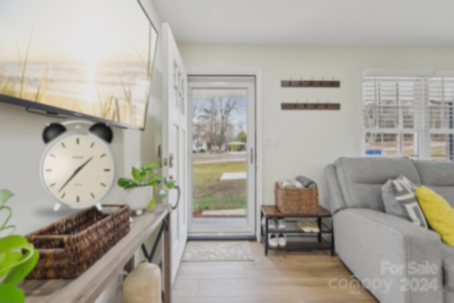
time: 1:37
